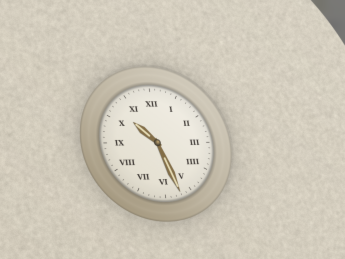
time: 10:27
